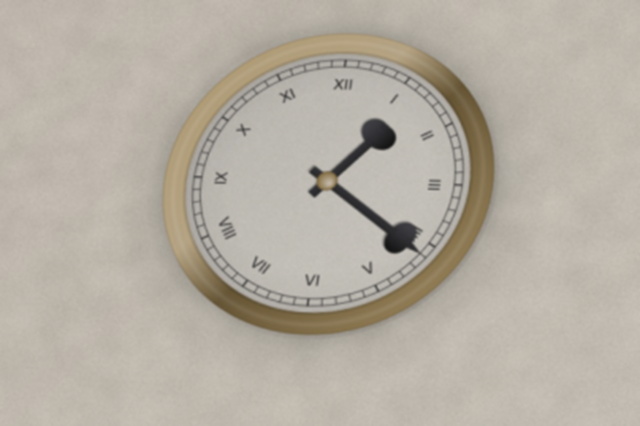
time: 1:21
